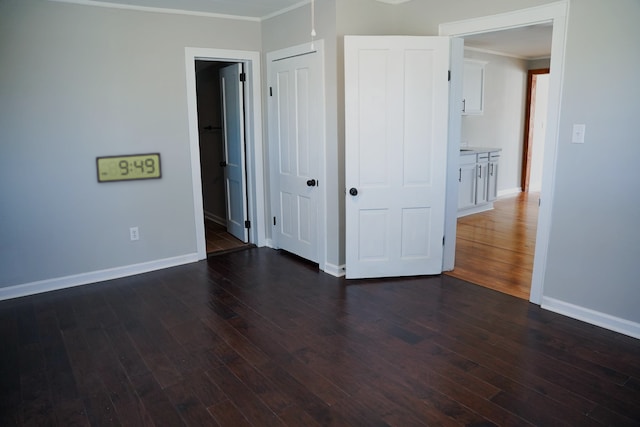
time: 9:49
